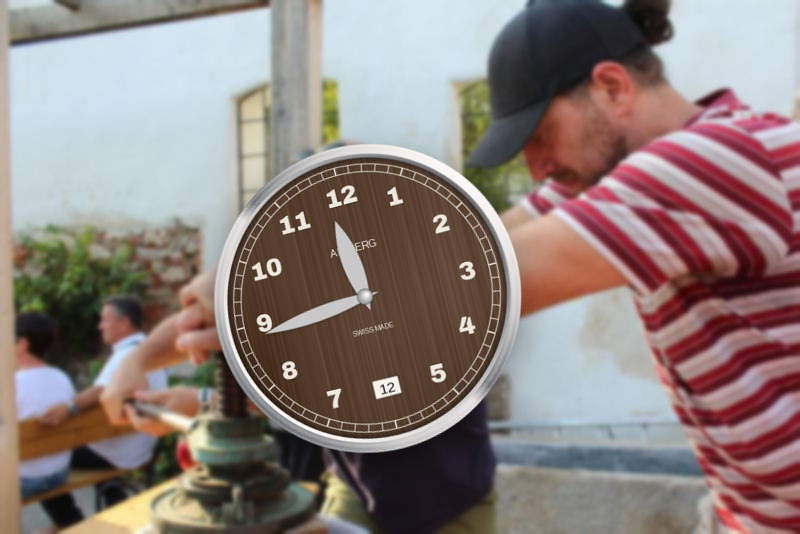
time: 11:44
